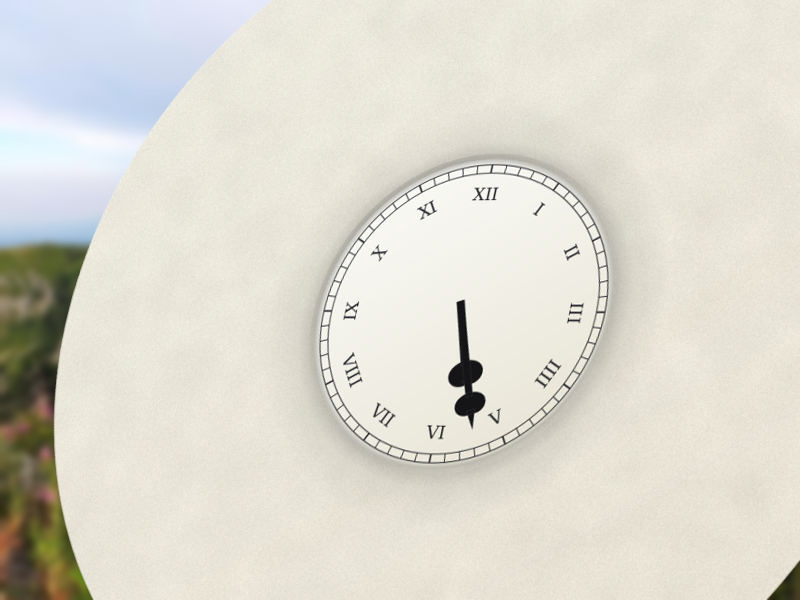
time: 5:27
